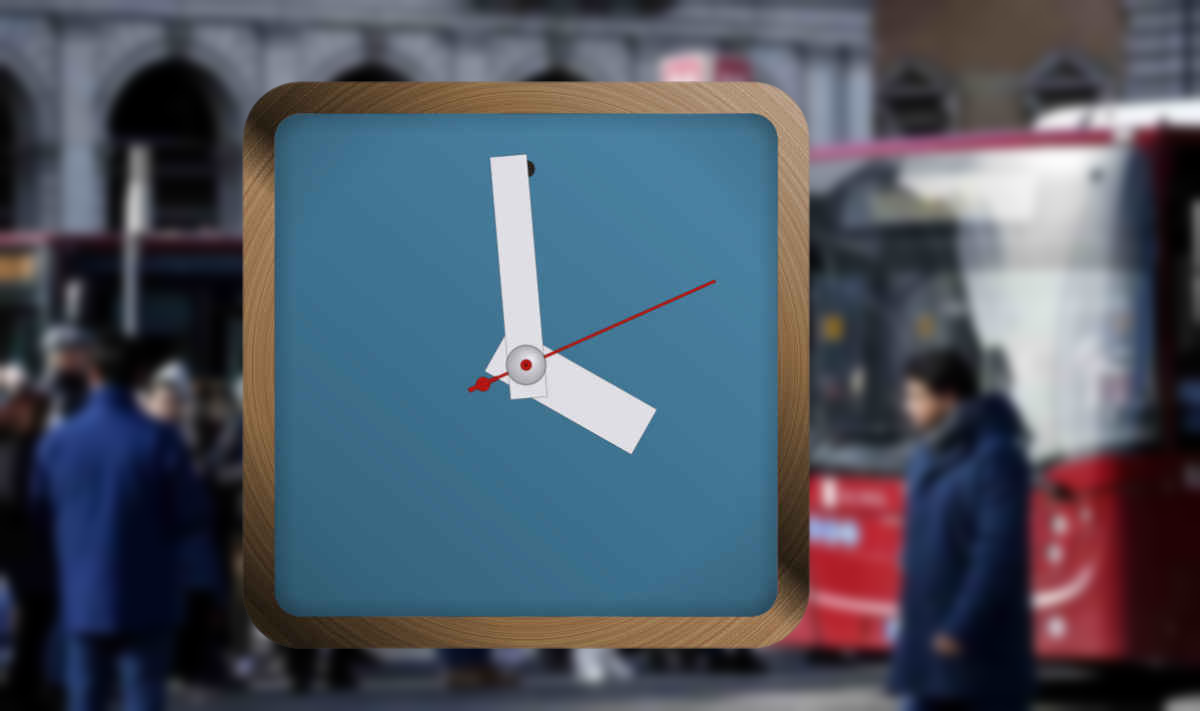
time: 3:59:11
